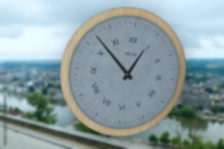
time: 12:52
